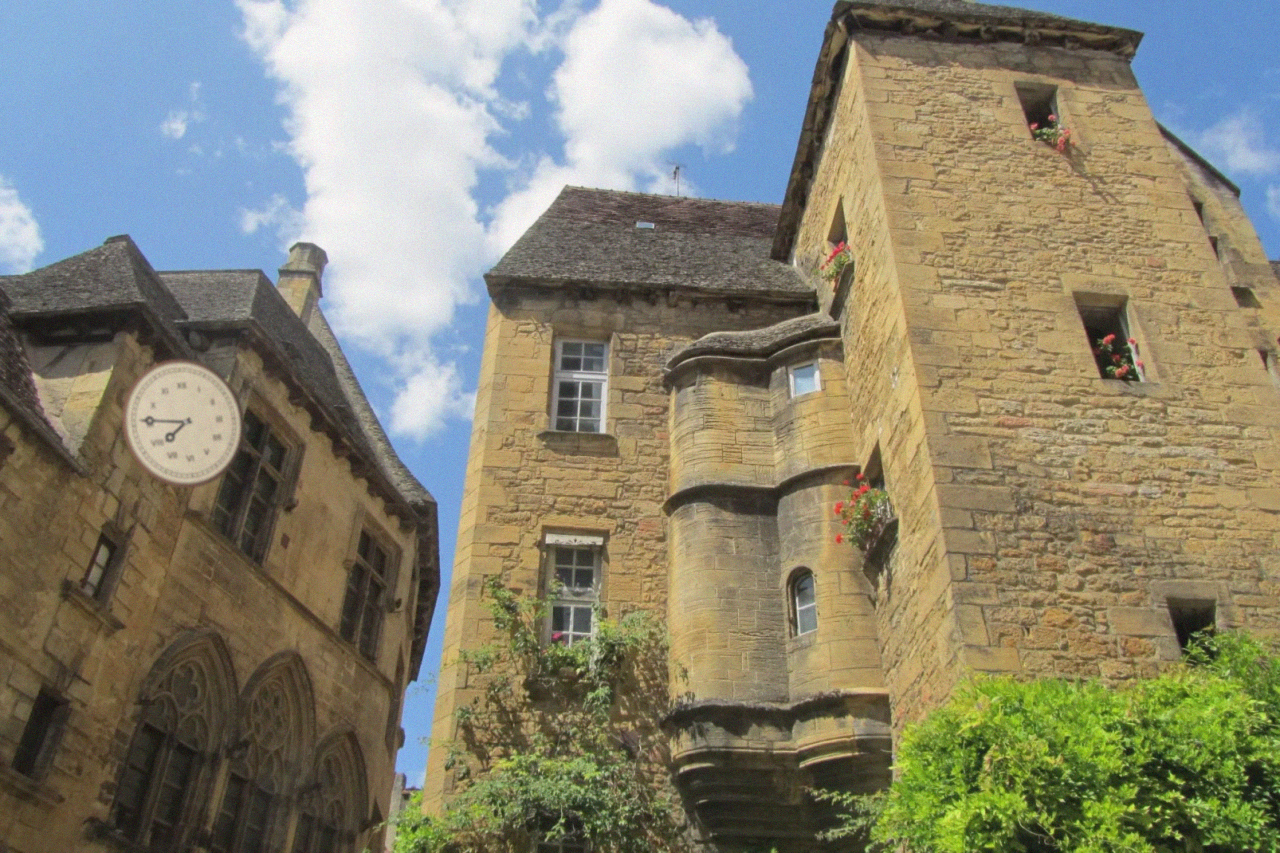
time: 7:46
